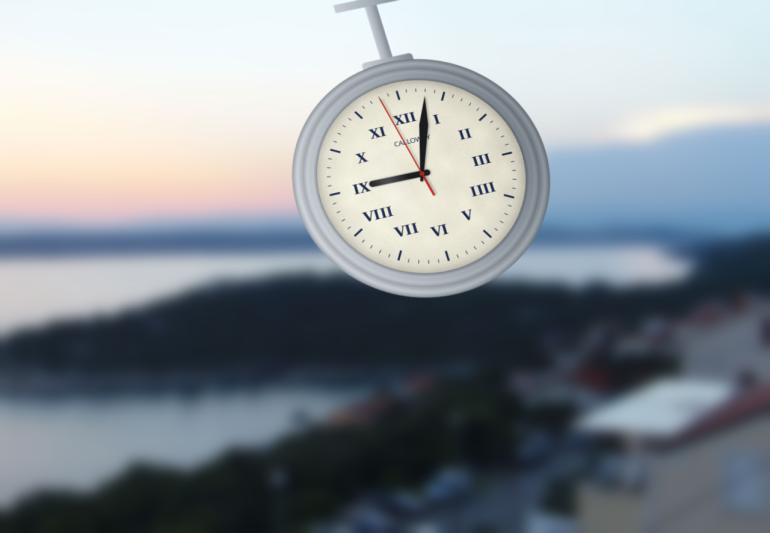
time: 9:02:58
